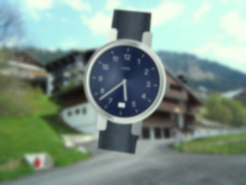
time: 5:38
